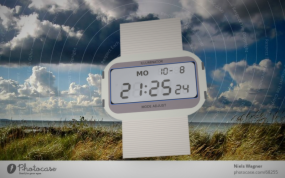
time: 21:25:24
